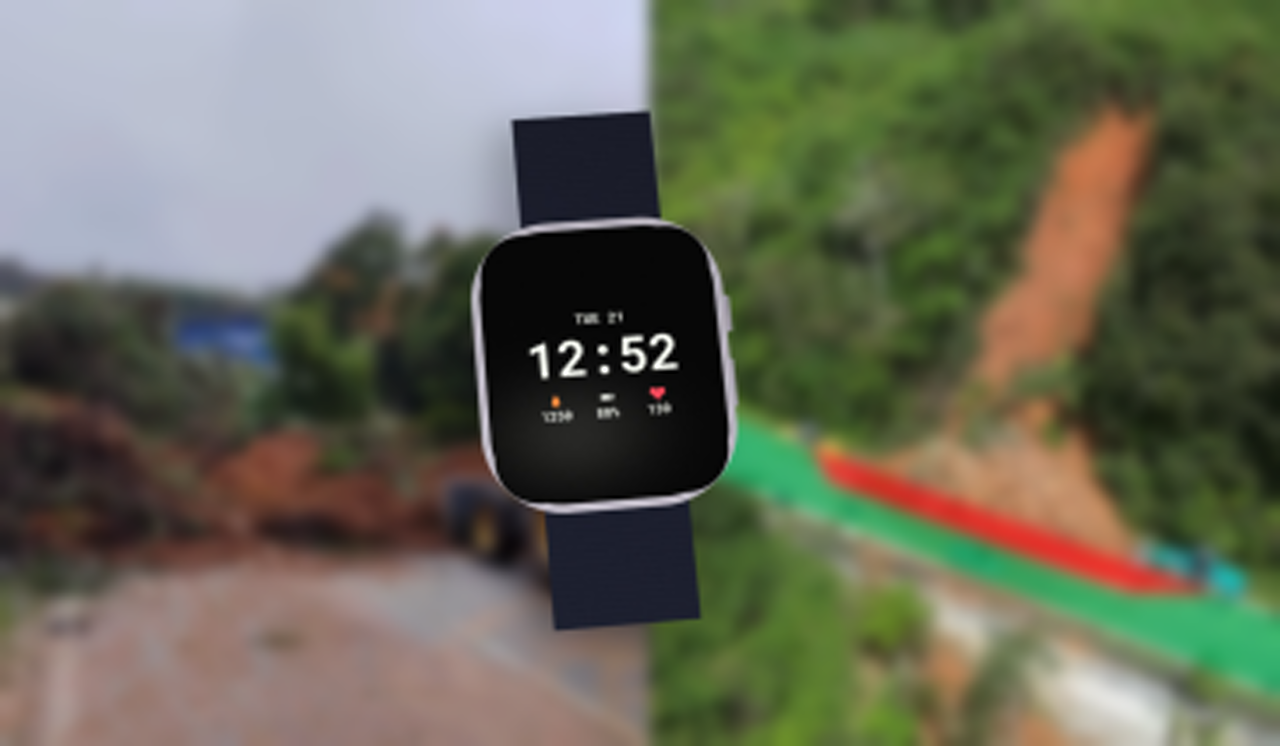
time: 12:52
